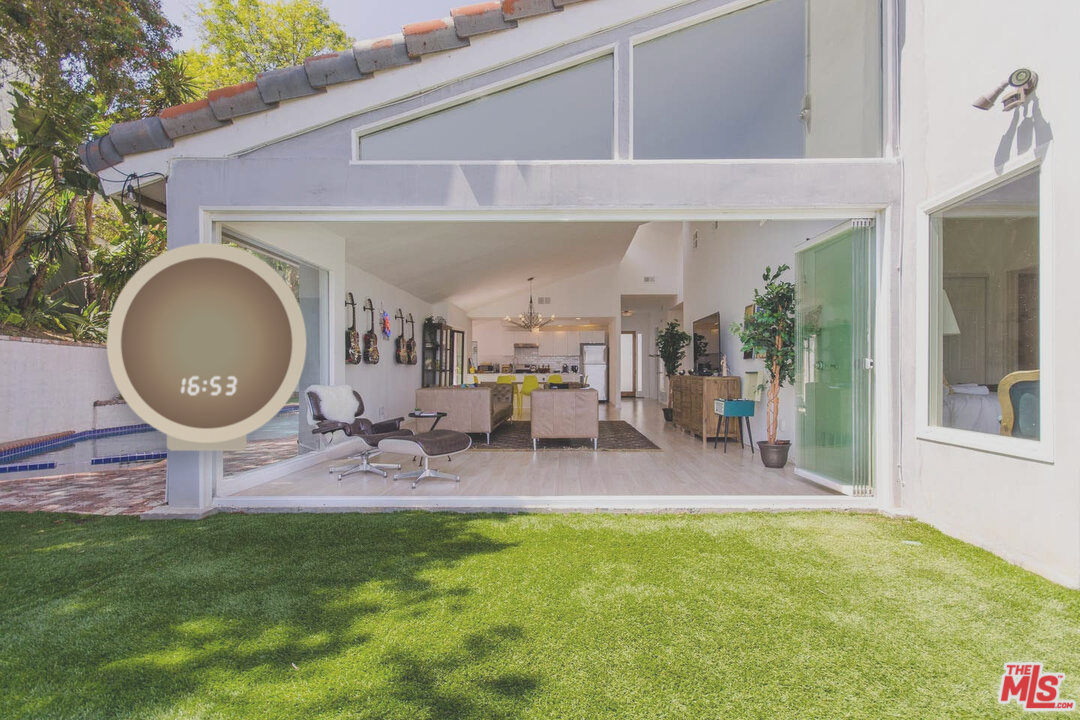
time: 16:53
